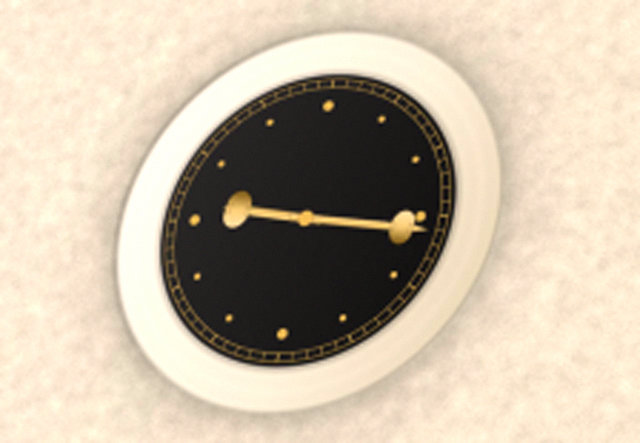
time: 9:16
